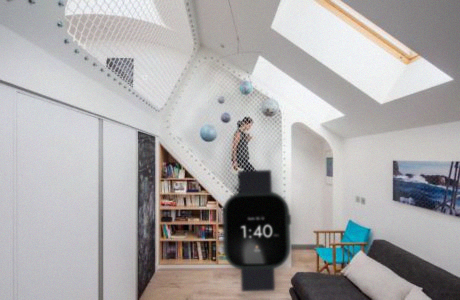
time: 1:40
